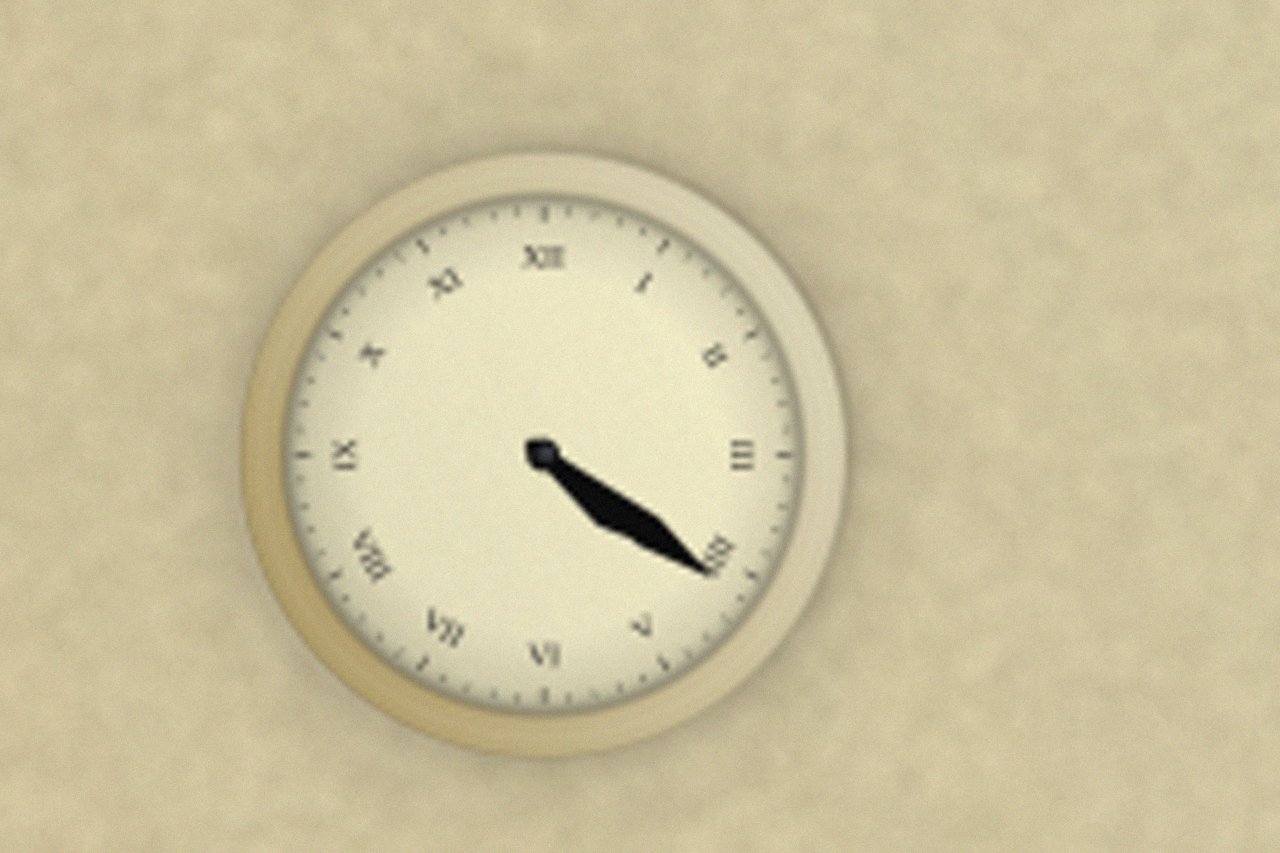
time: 4:21
